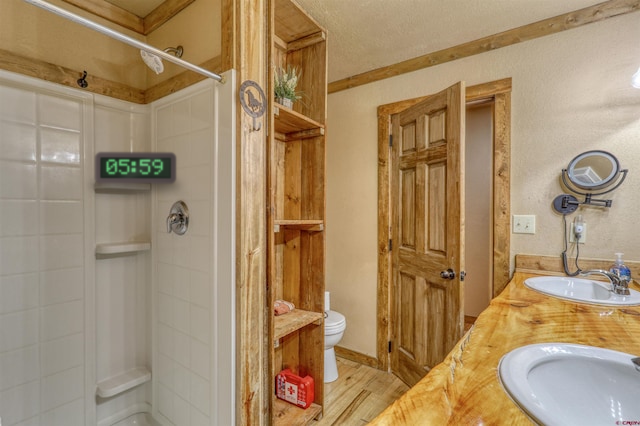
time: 5:59
